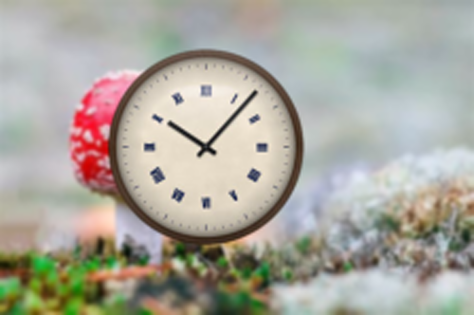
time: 10:07
